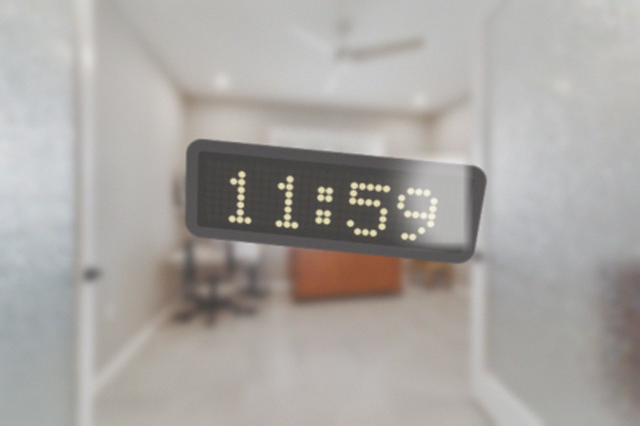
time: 11:59
